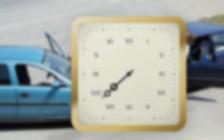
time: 7:38
